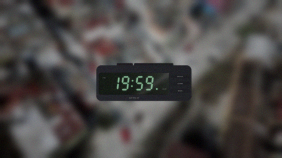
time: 19:59
